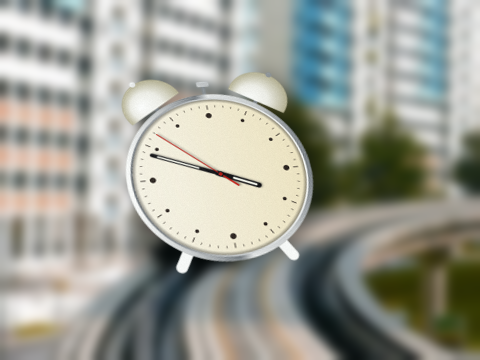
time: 3:48:52
